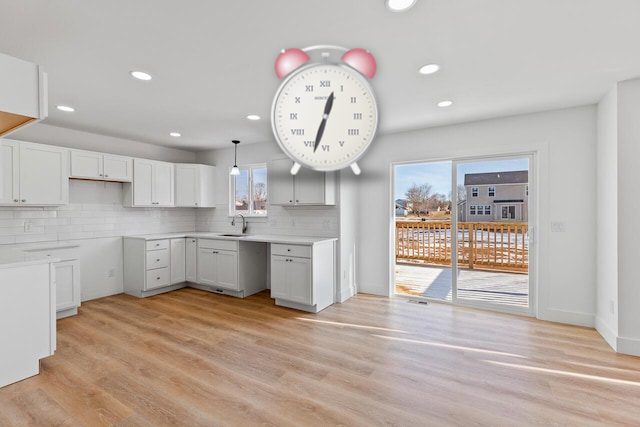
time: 12:33
